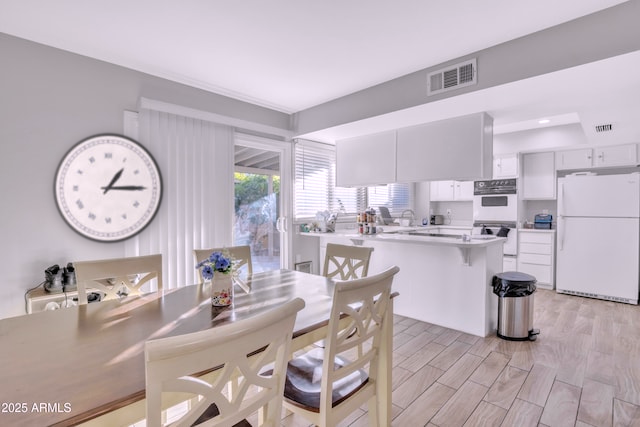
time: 1:15
